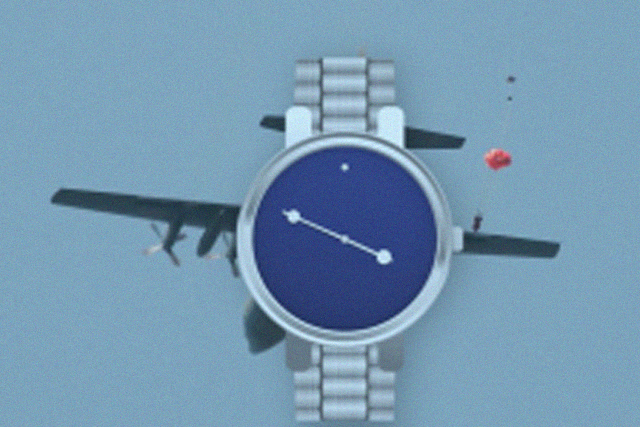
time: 3:49
